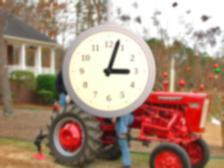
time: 3:03
